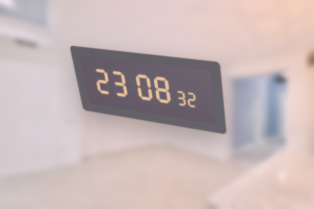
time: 23:08:32
